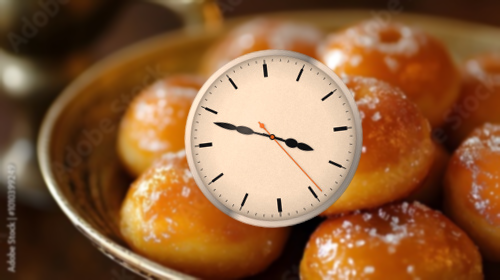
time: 3:48:24
